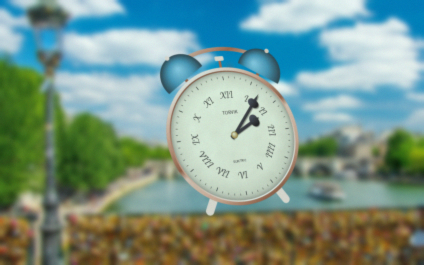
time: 2:07
